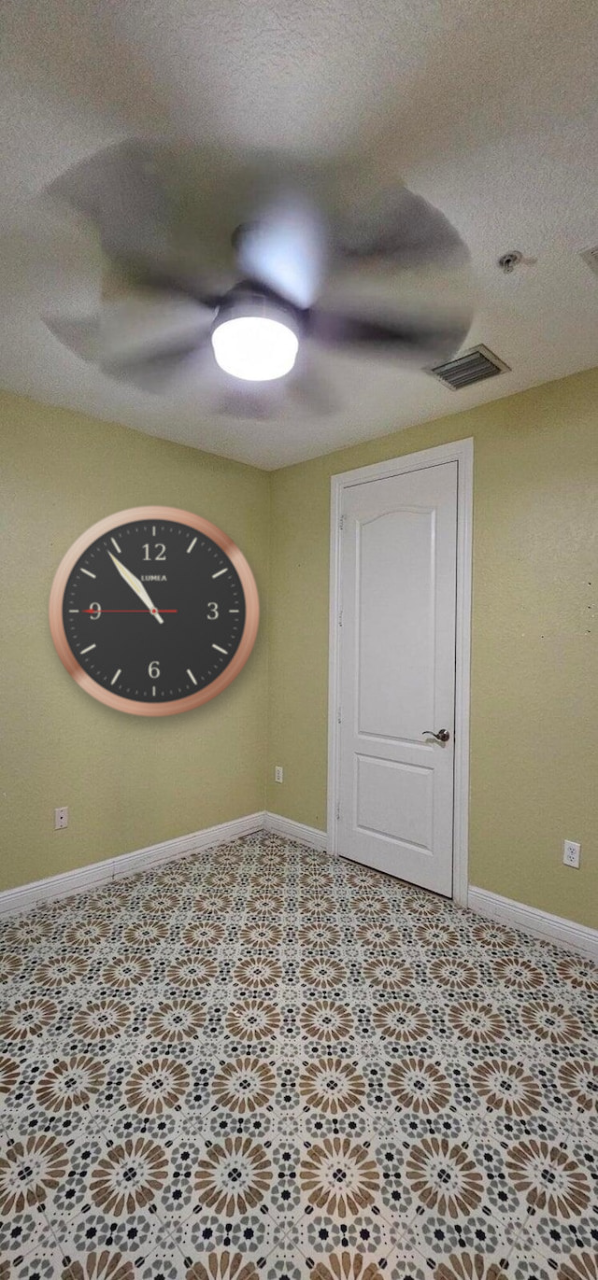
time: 10:53:45
